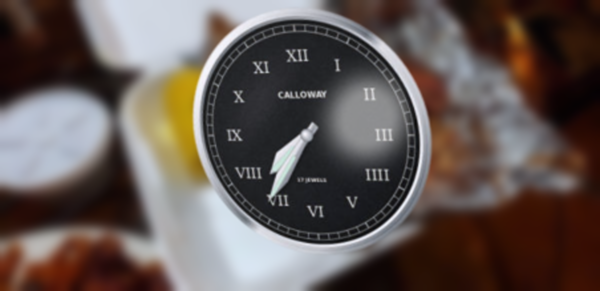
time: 7:36
